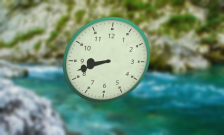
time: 8:42
